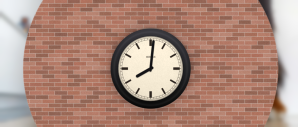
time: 8:01
